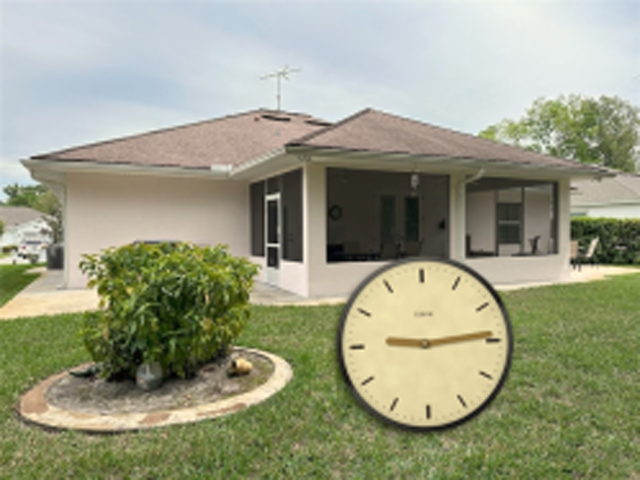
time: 9:14
